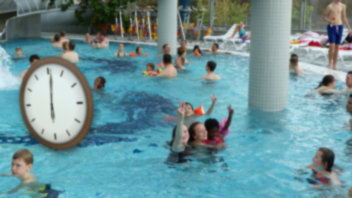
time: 6:01
